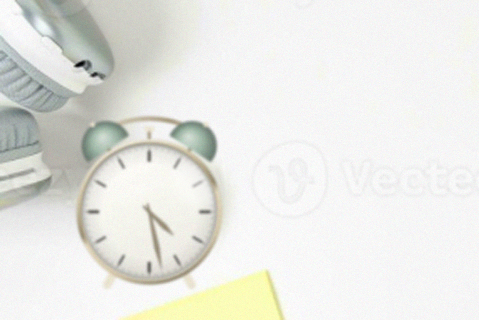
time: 4:28
